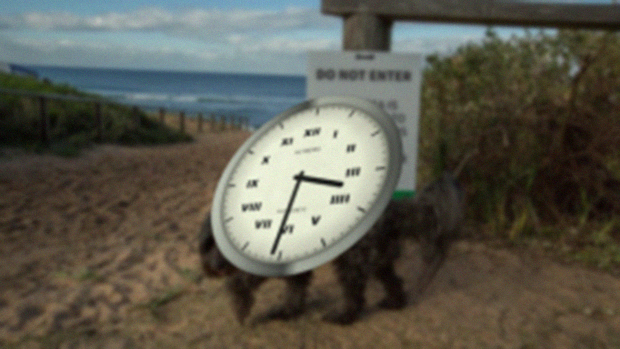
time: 3:31
